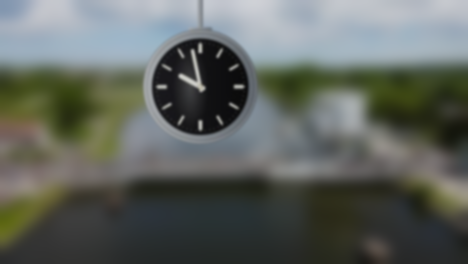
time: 9:58
